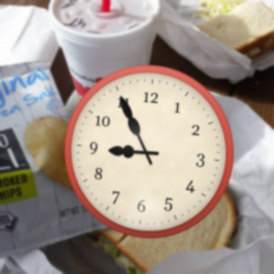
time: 8:55
